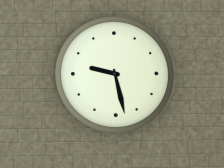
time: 9:28
